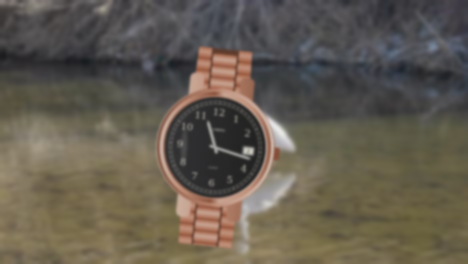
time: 11:17
